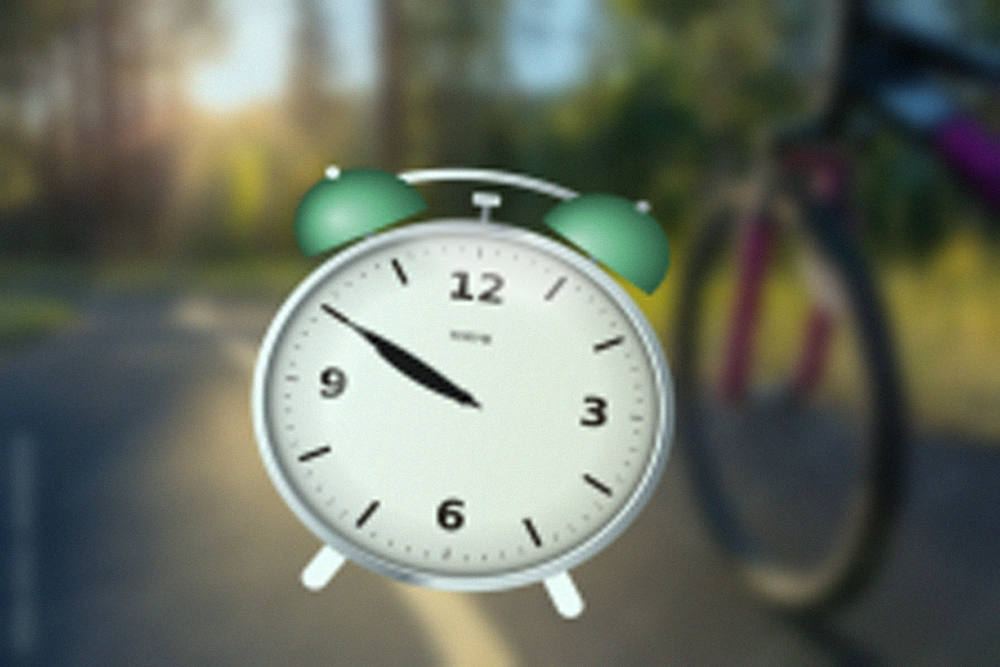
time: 9:50
